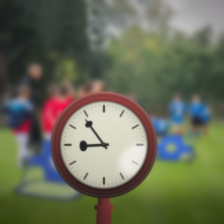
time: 8:54
